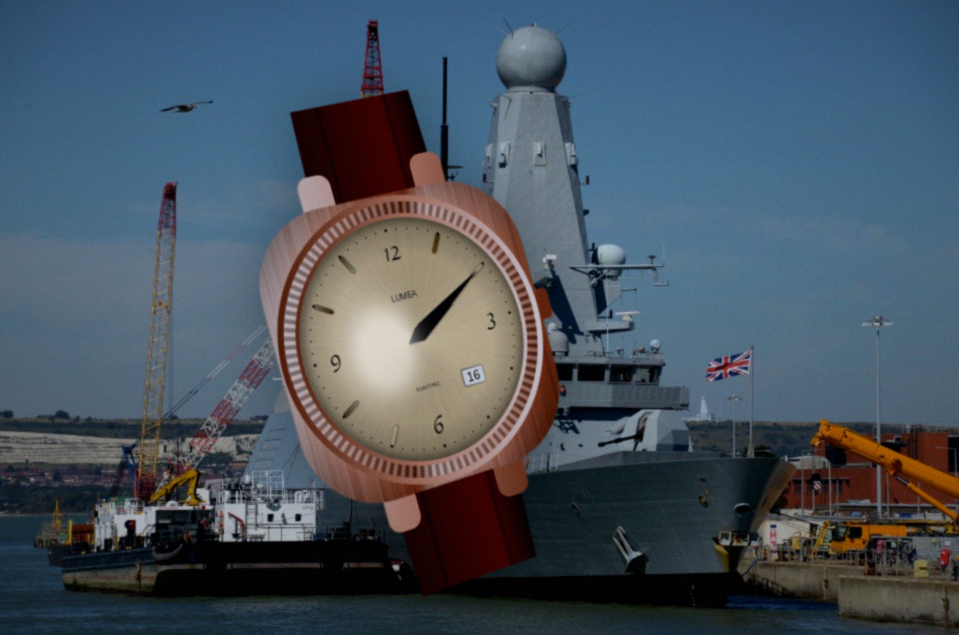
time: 2:10
